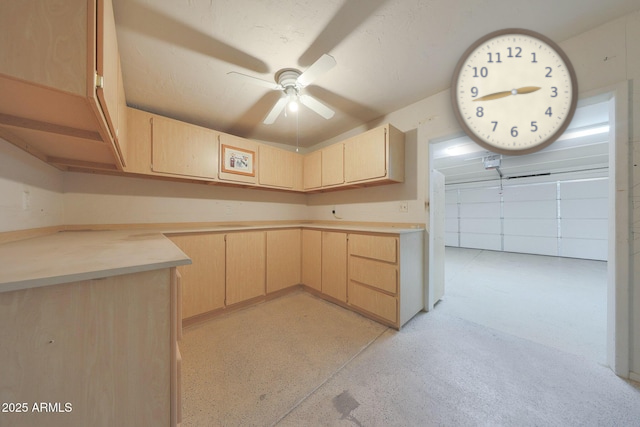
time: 2:43
